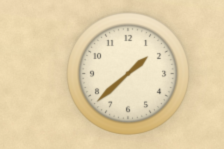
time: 1:38
